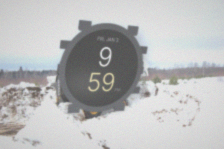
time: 9:59
